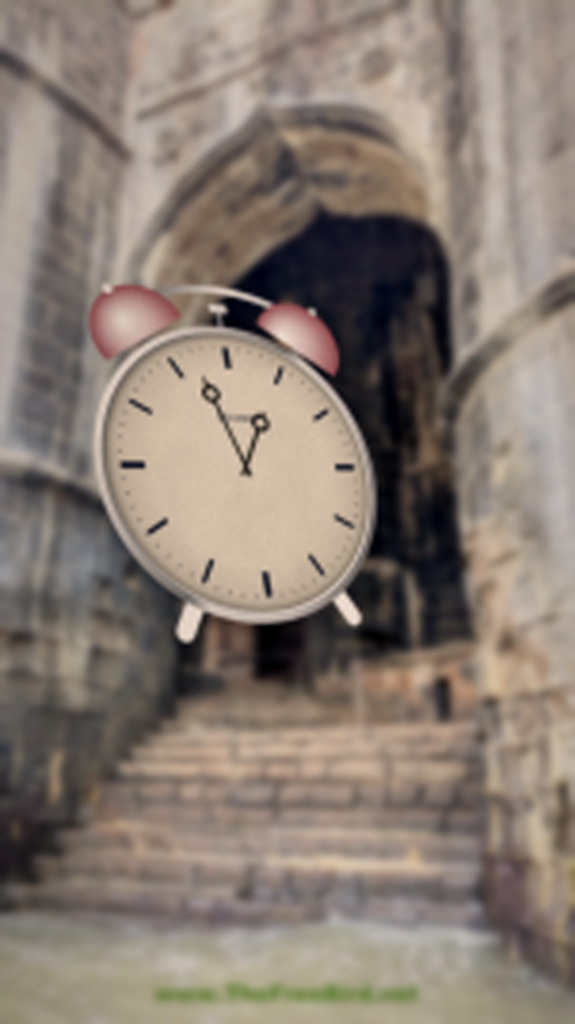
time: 12:57
